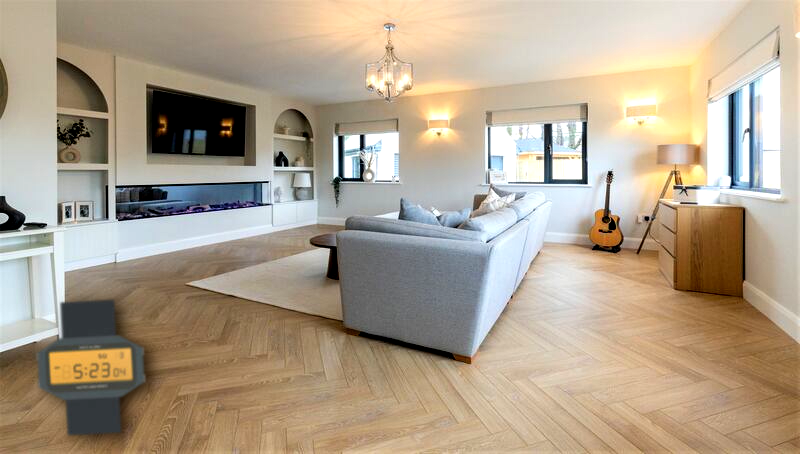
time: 5:23
